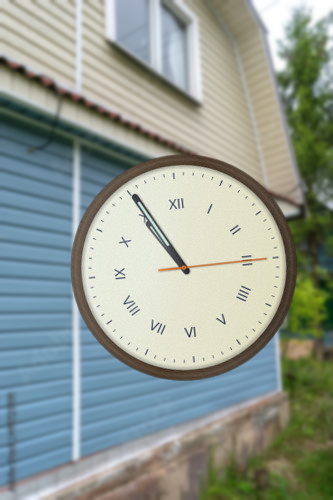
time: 10:55:15
